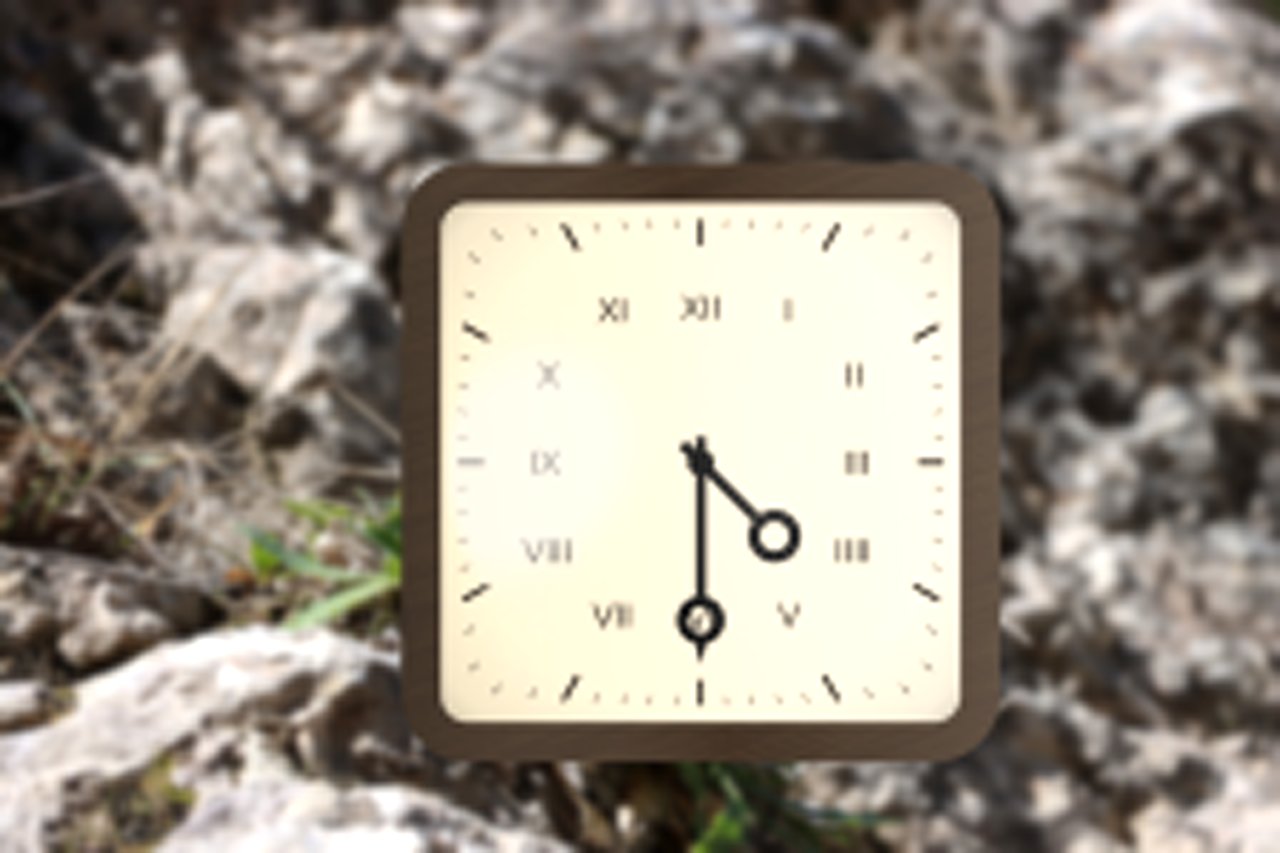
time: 4:30
